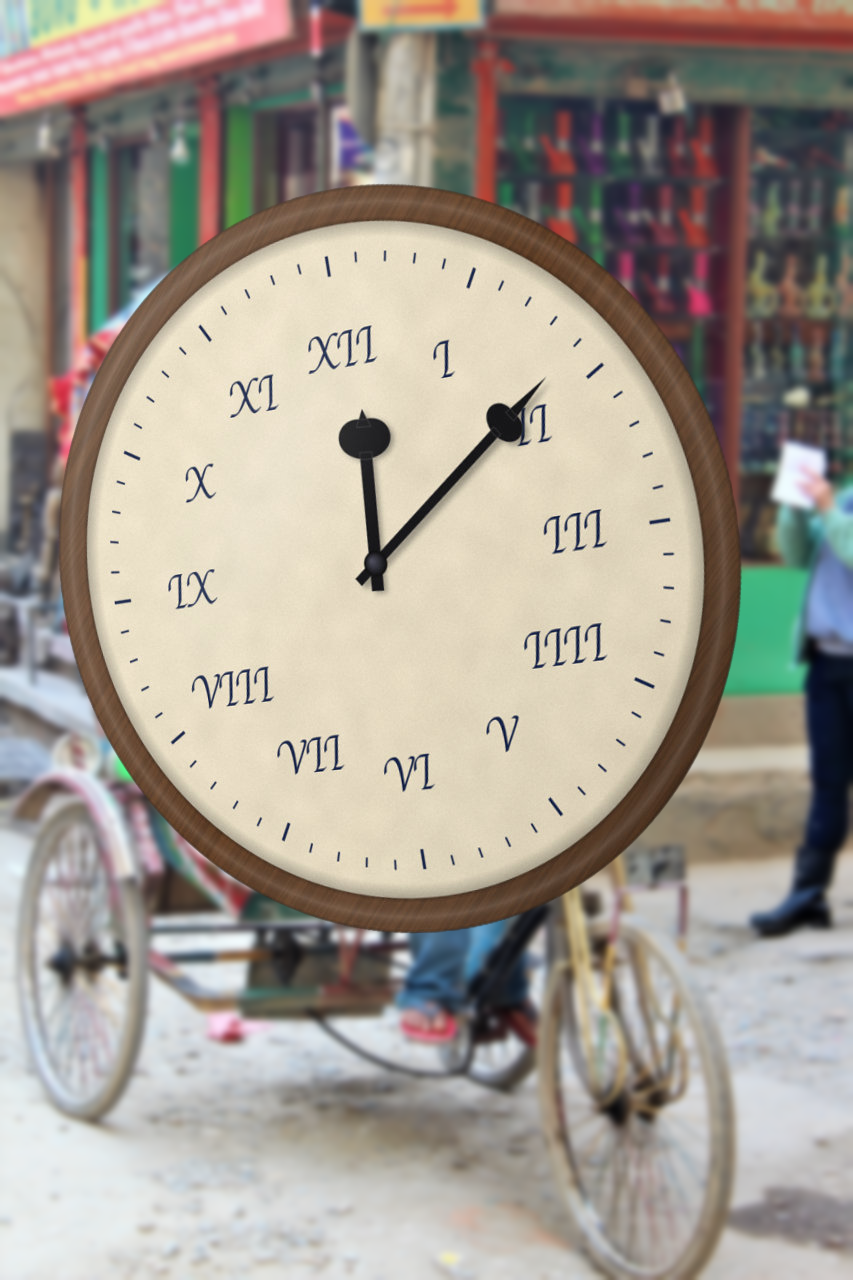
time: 12:09
